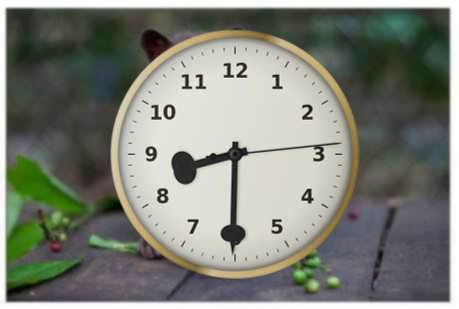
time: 8:30:14
